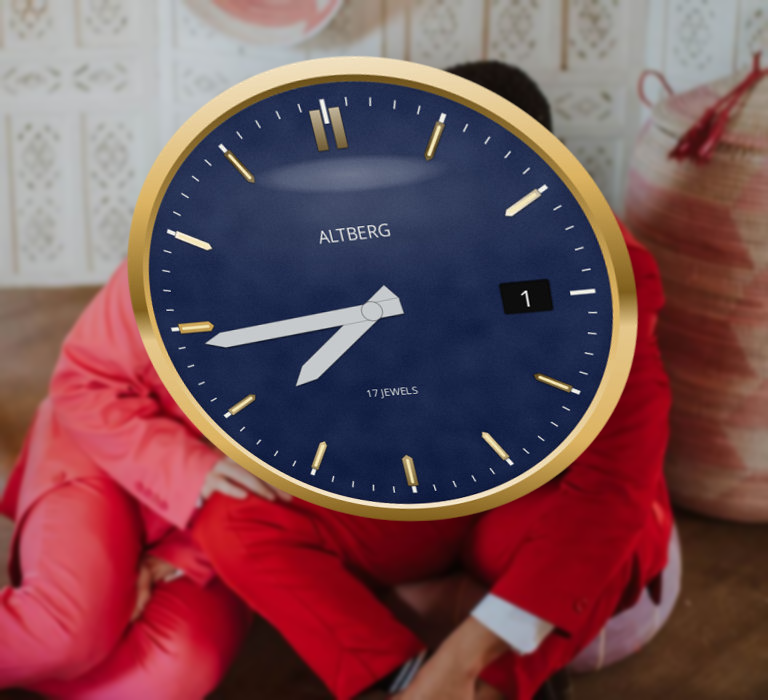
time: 7:44
